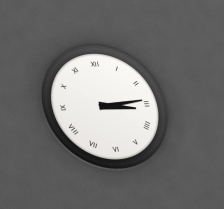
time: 3:14
